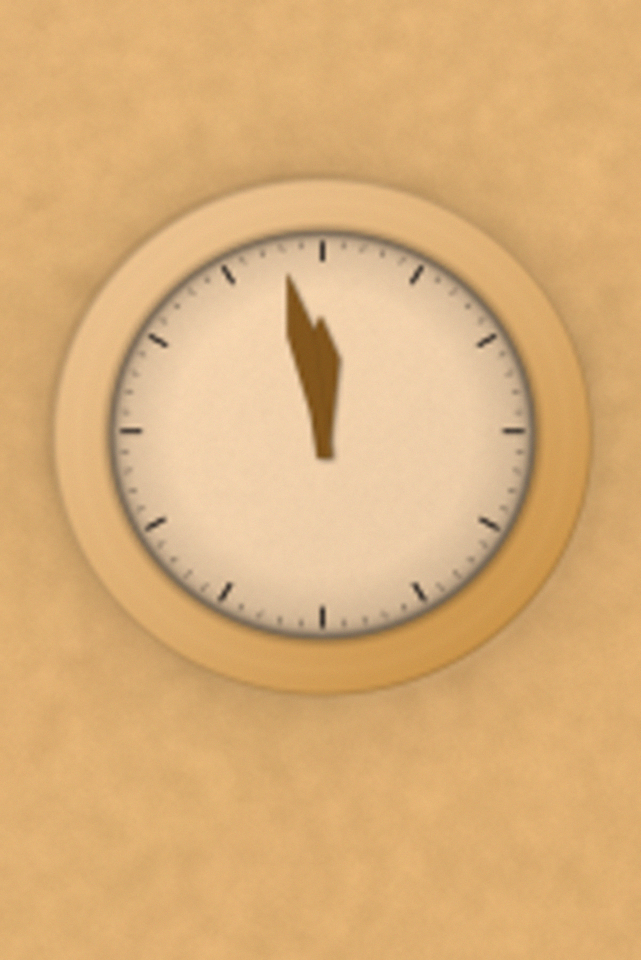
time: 11:58
